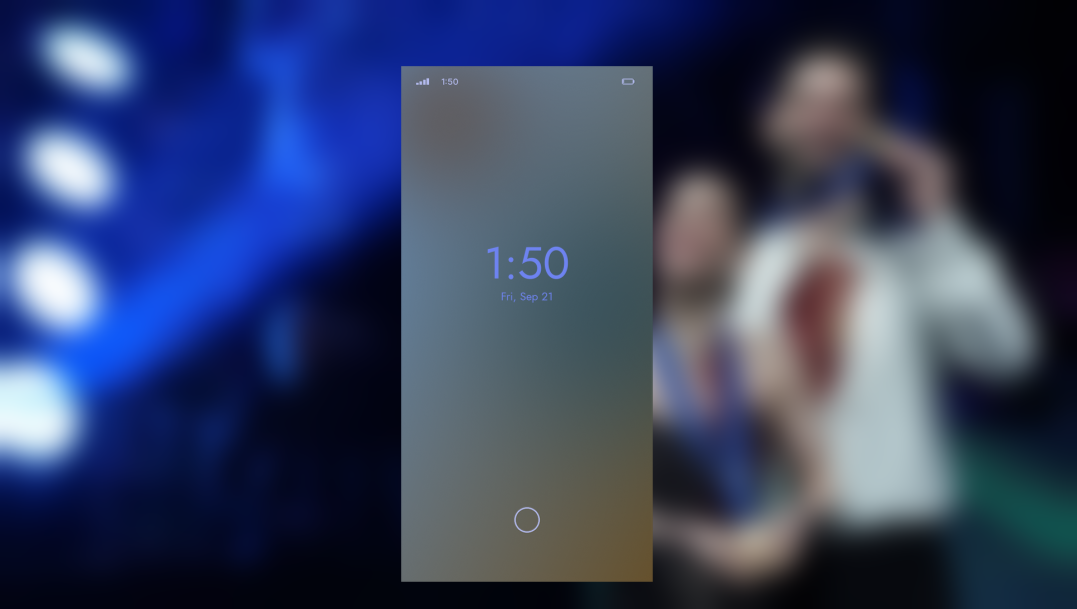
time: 1:50
